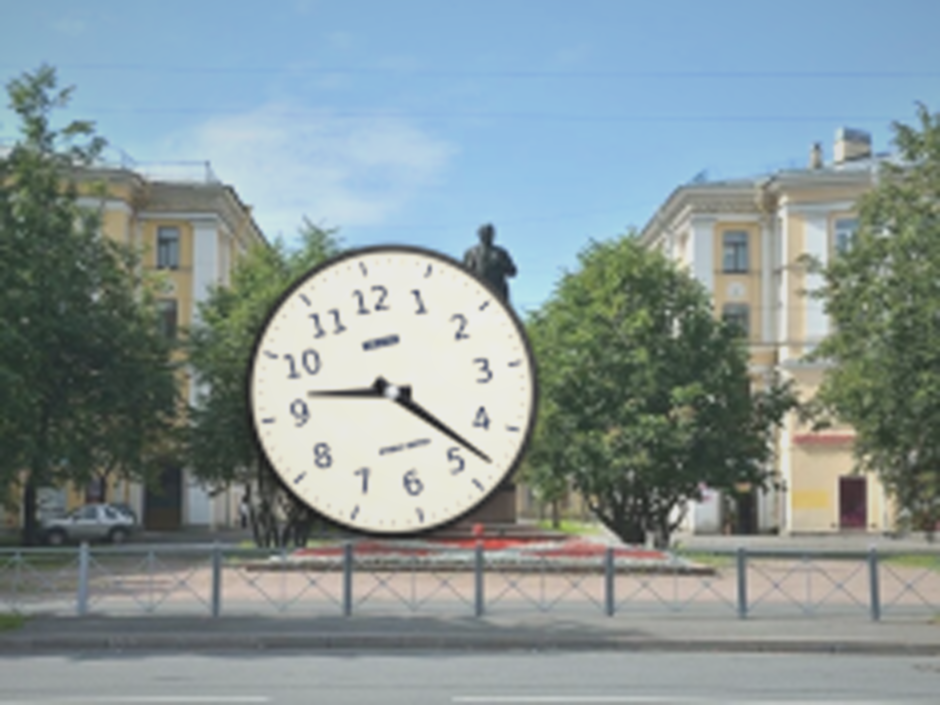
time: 9:23
